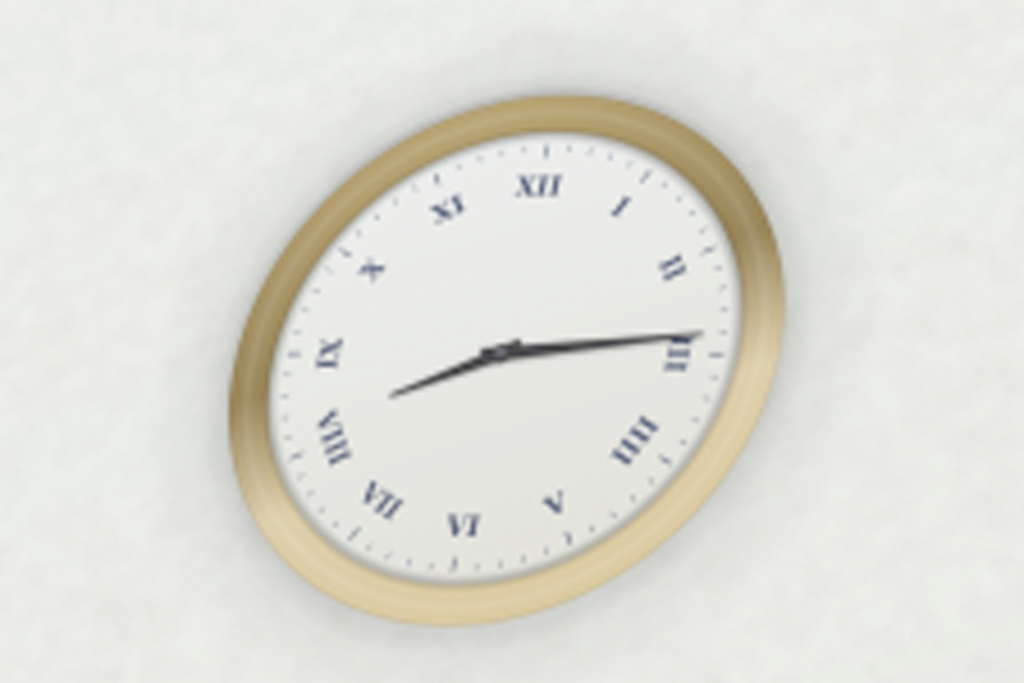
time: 8:14
